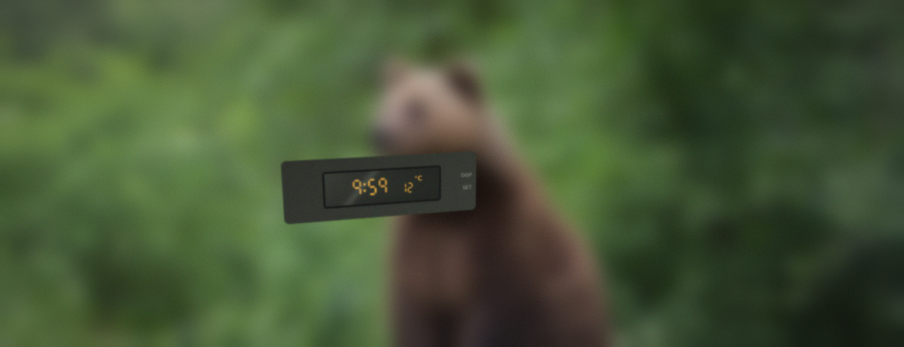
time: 9:59
